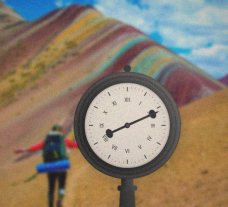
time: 8:11
